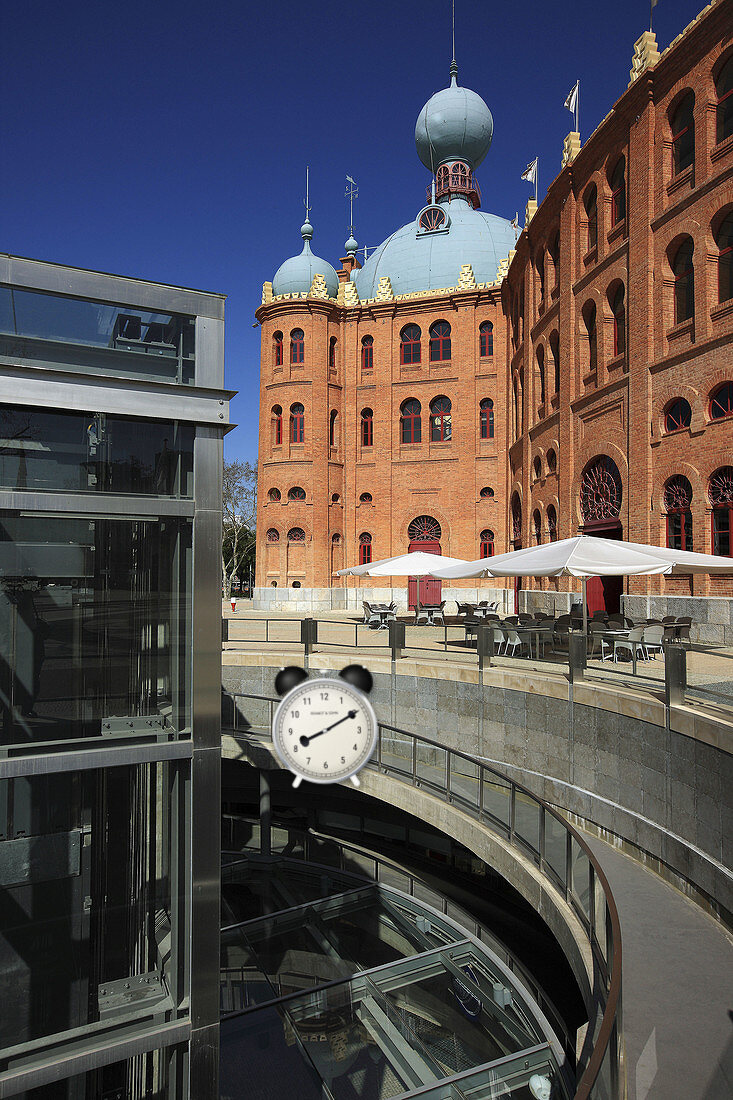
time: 8:10
